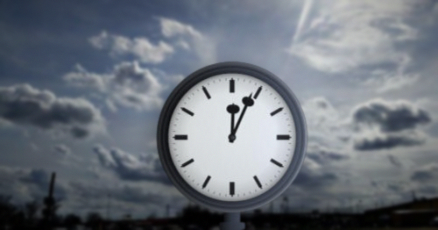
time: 12:04
